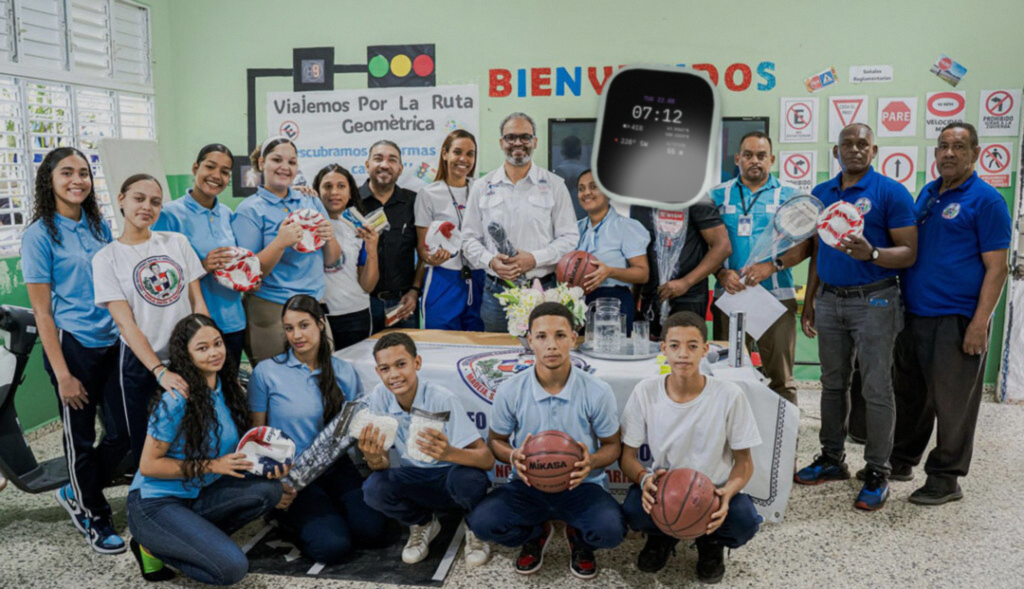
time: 7:12
